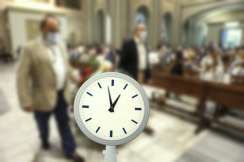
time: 12:58
